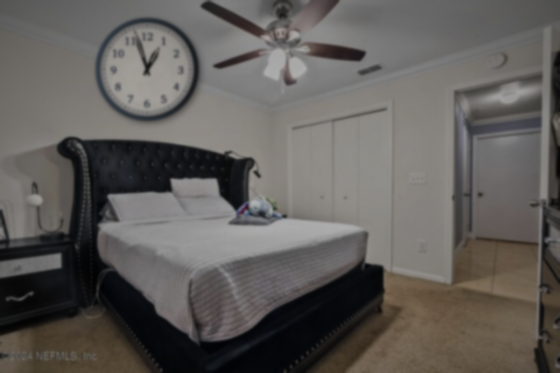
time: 12:57
